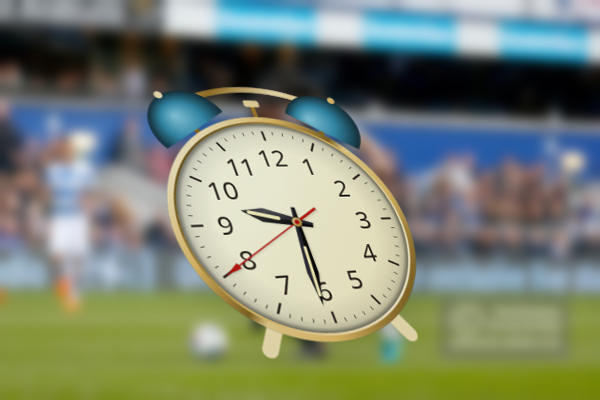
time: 9:30:40
